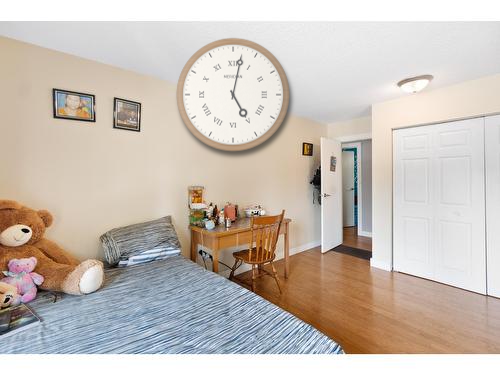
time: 5:02
